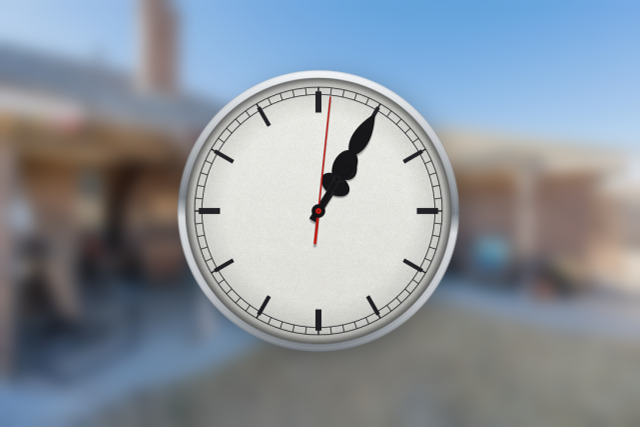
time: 1:05:01
